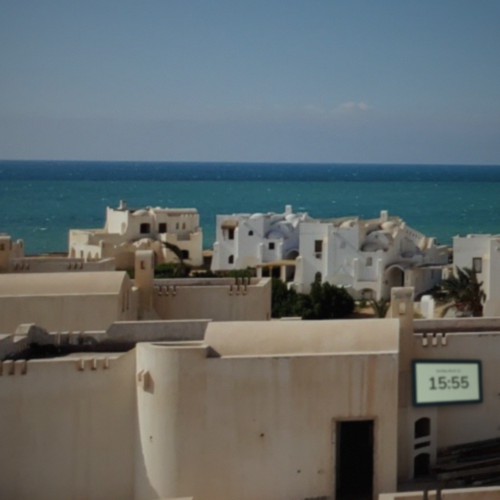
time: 15:55
